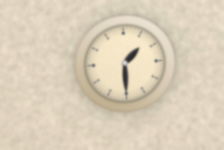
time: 1:30
